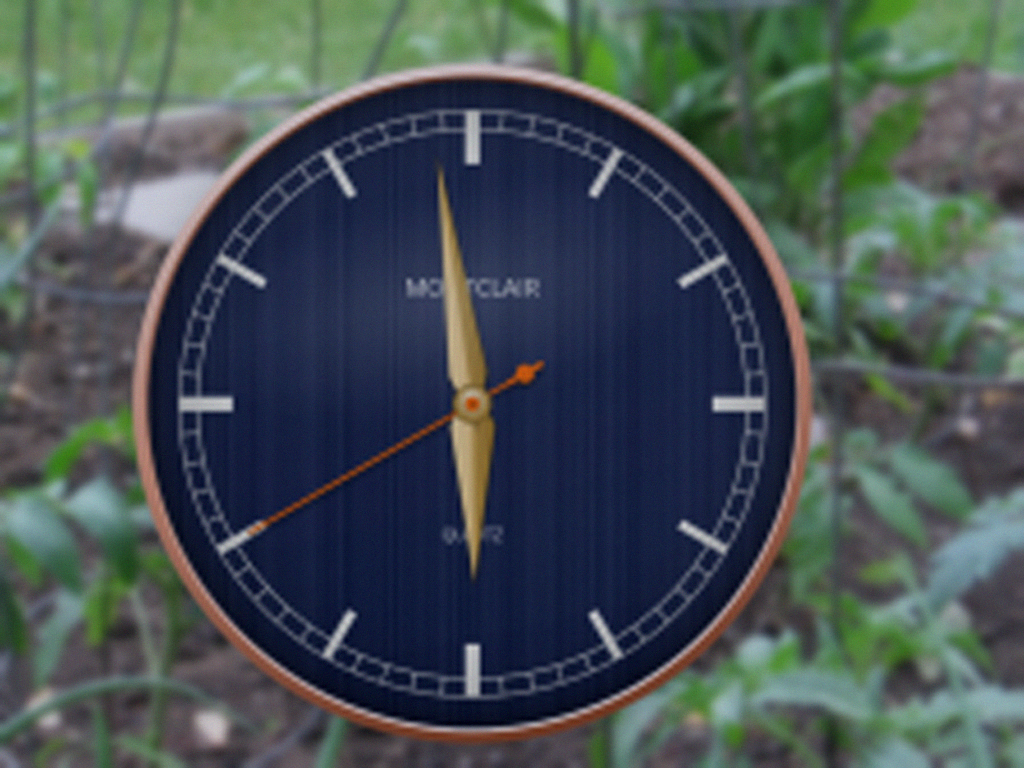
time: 5:58:40
